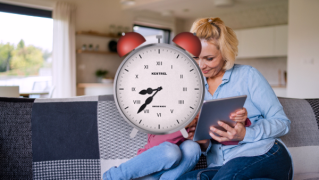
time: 8:37
